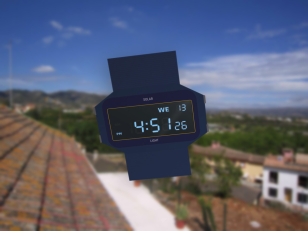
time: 4:51:26
